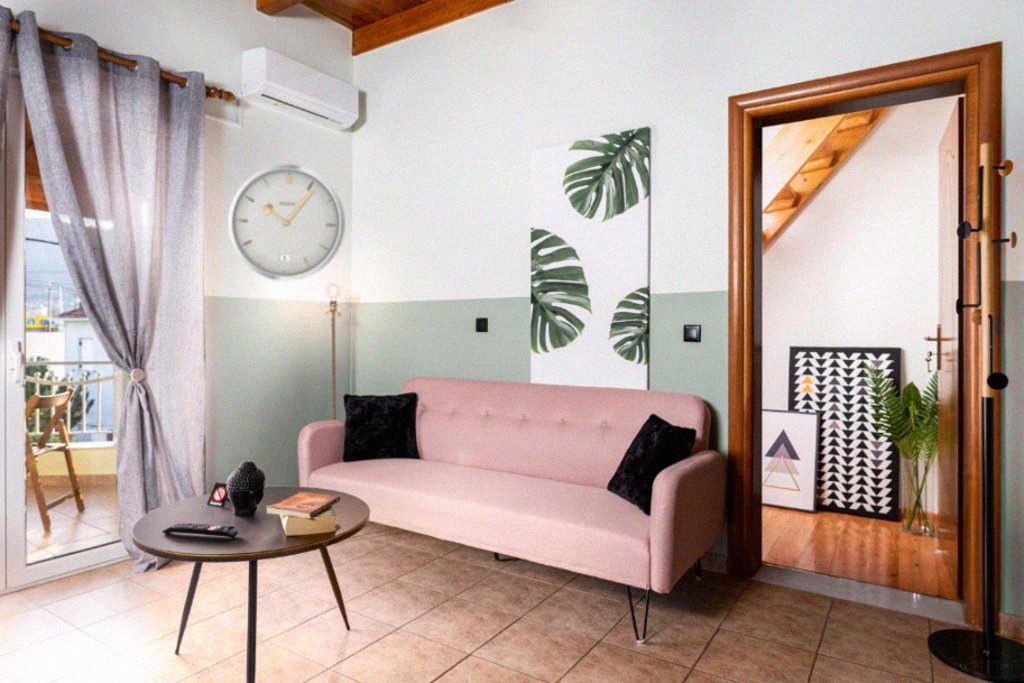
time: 10:06
